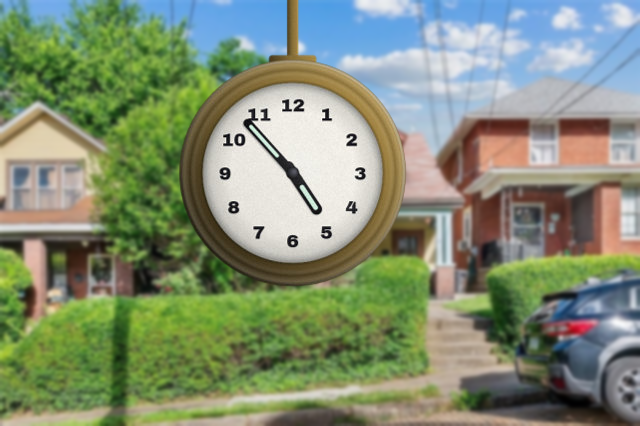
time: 4:53
